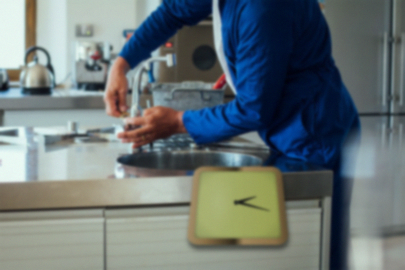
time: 2:18
